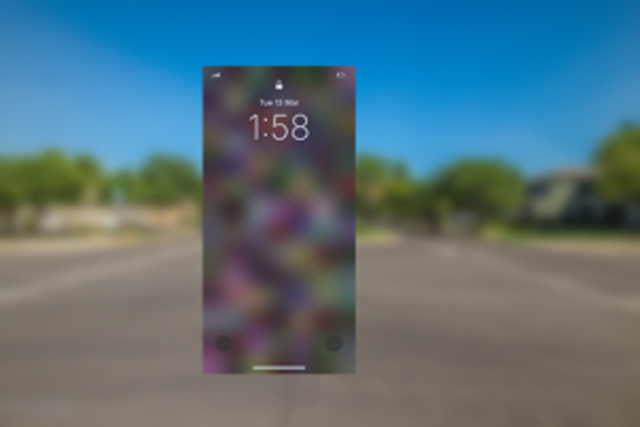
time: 1:58
